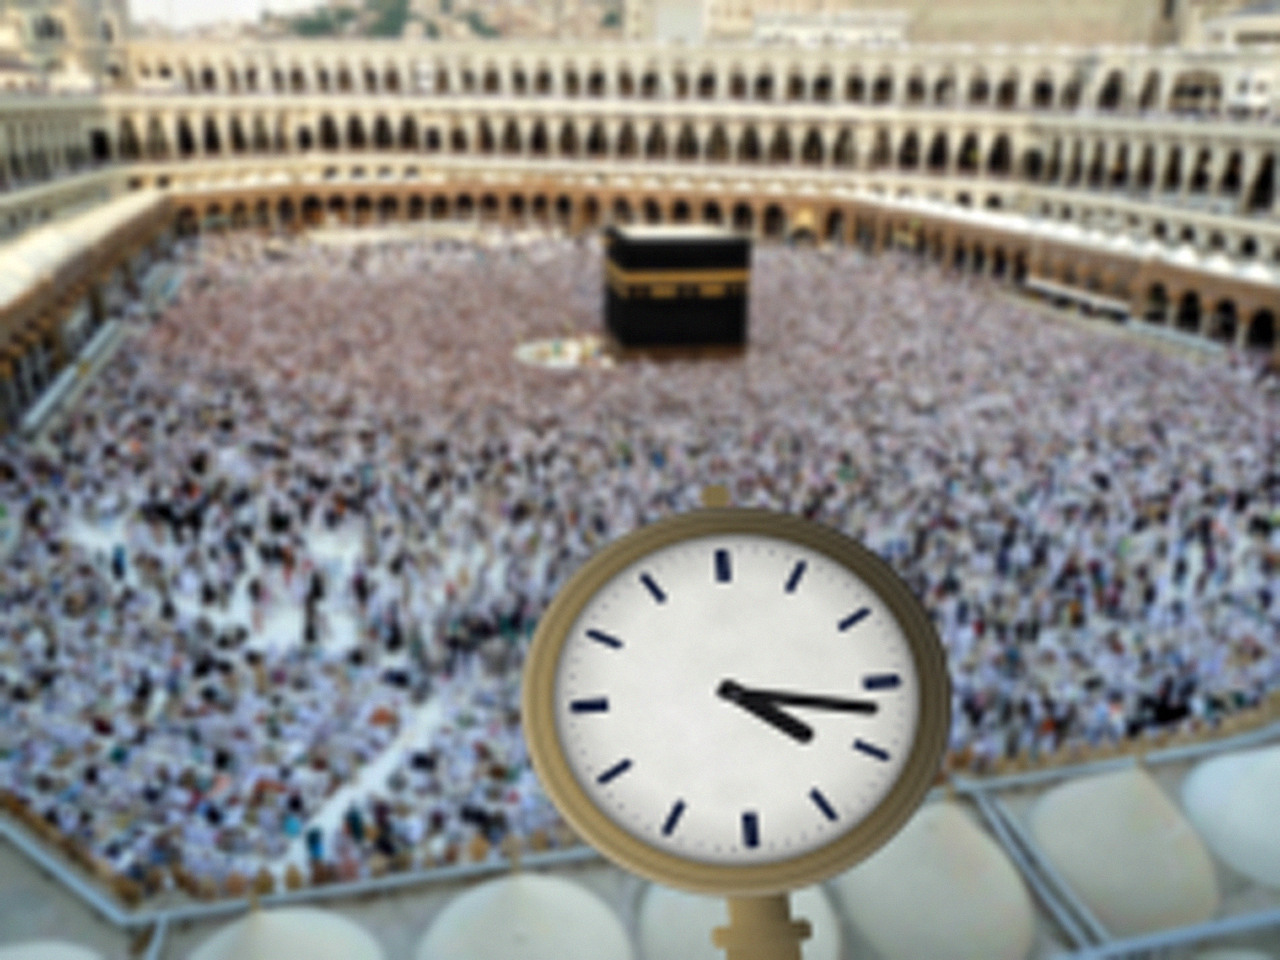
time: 4:17
